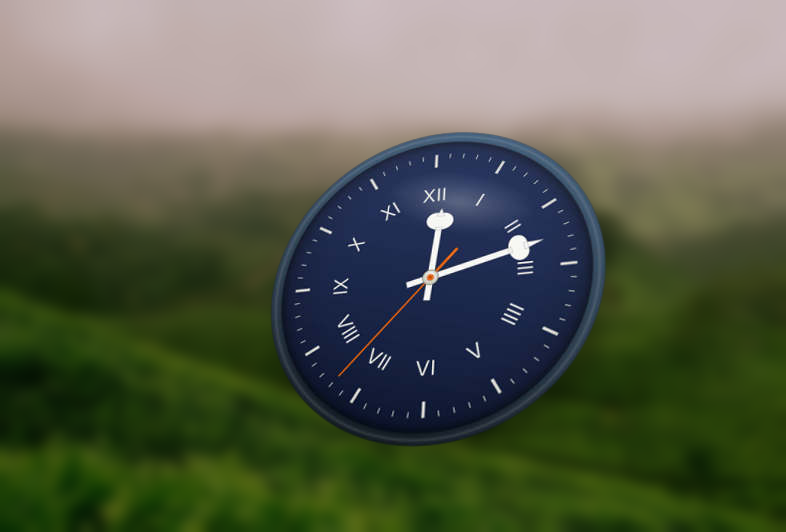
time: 12:12:37
